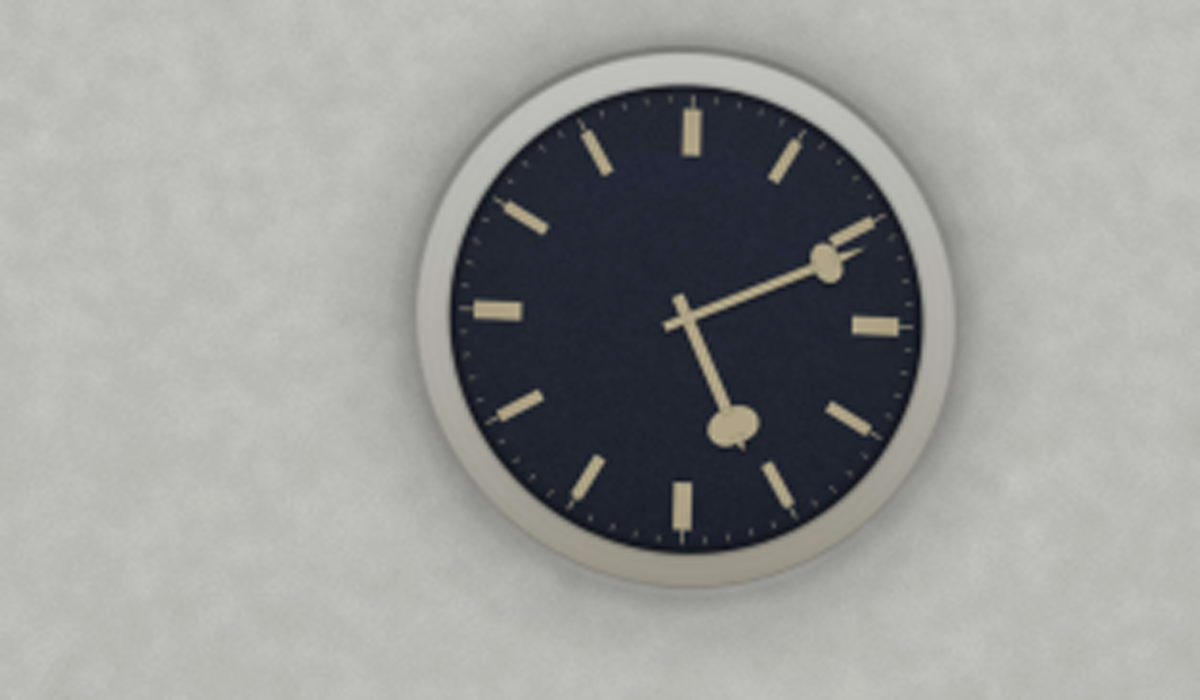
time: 5:11
